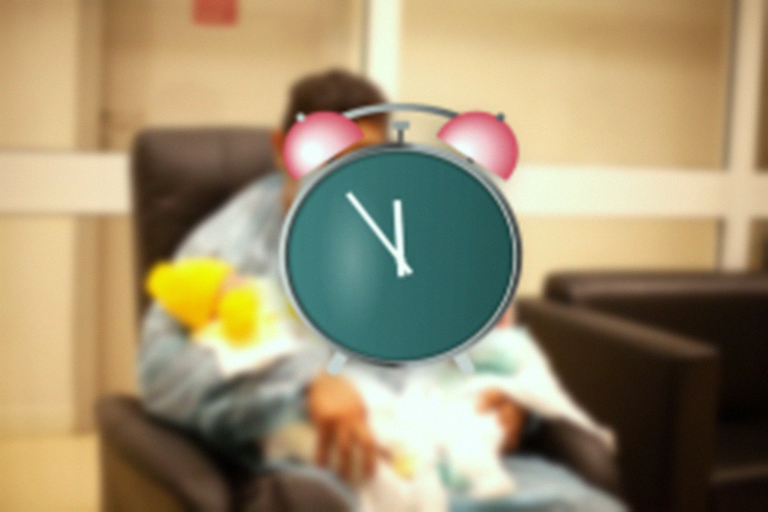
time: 11:54
